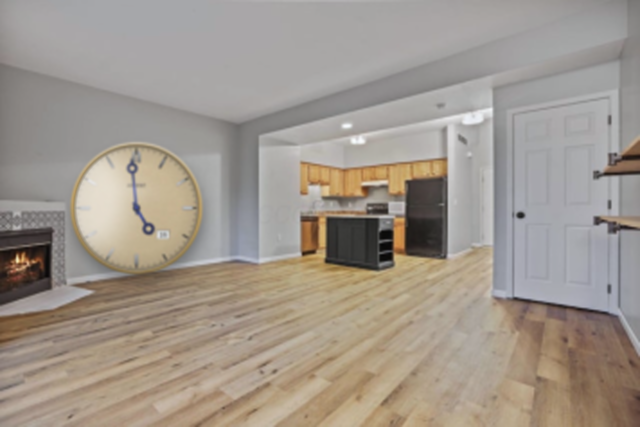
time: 4:59
